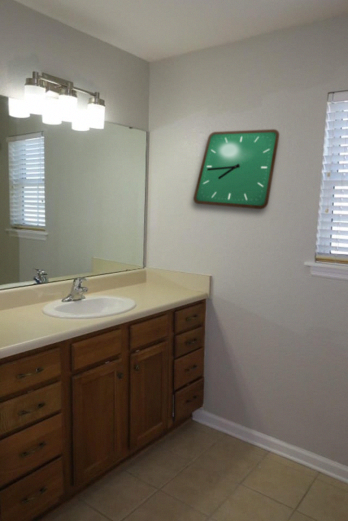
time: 7:44
